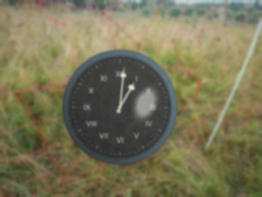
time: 1:01
